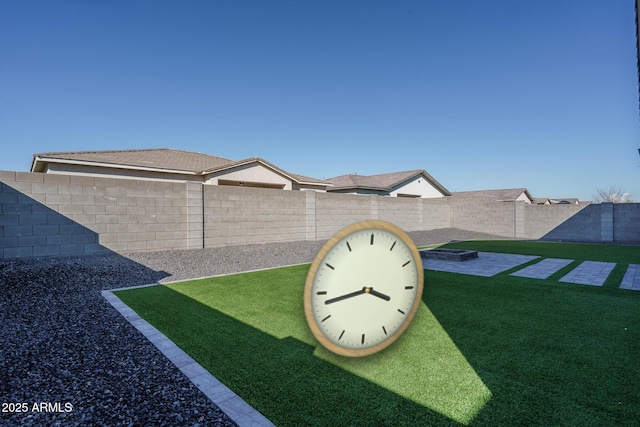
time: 3:43
